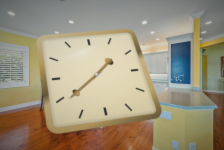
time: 1:39
